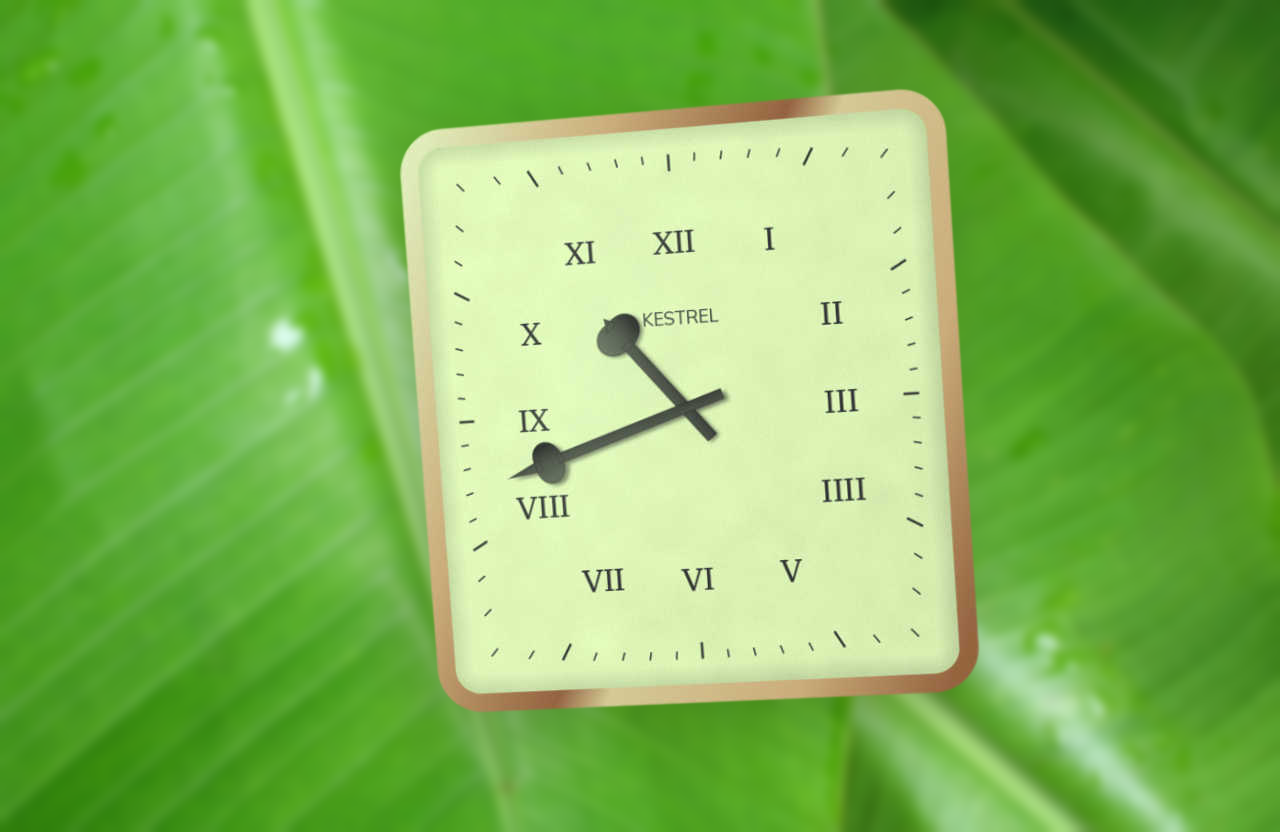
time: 10:42
